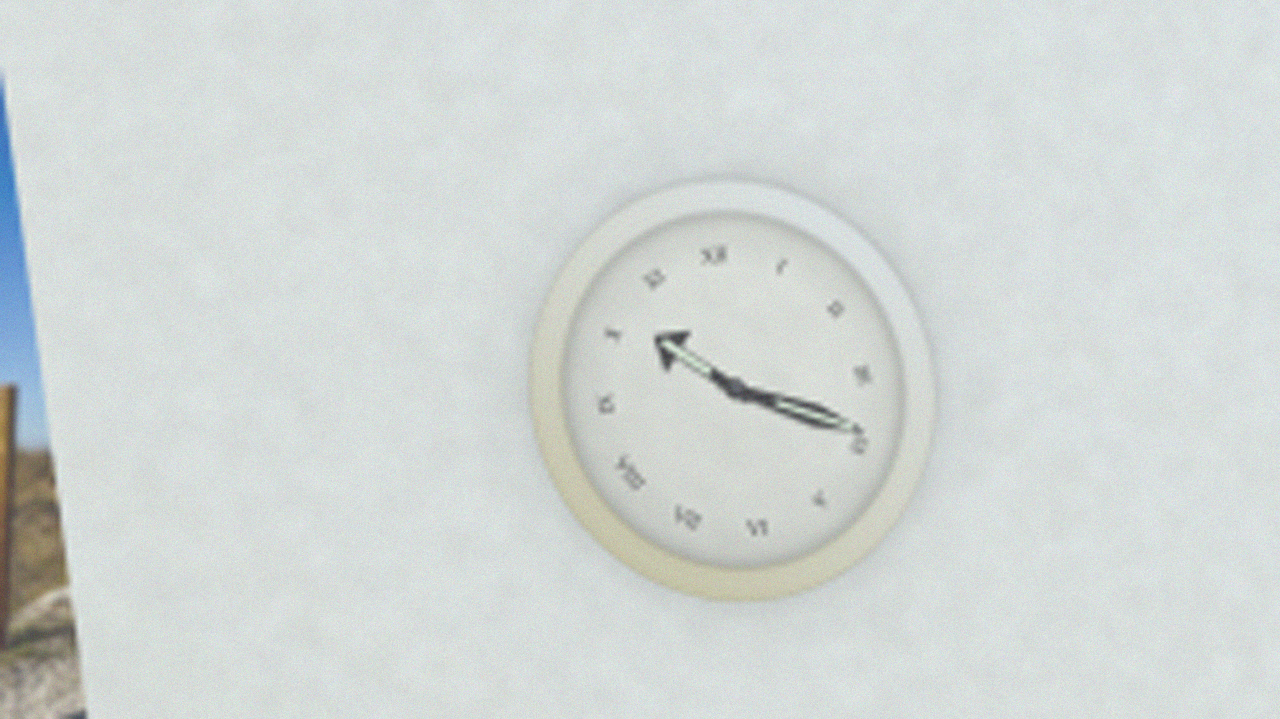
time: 10:19
